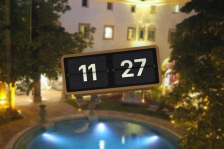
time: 11:27
